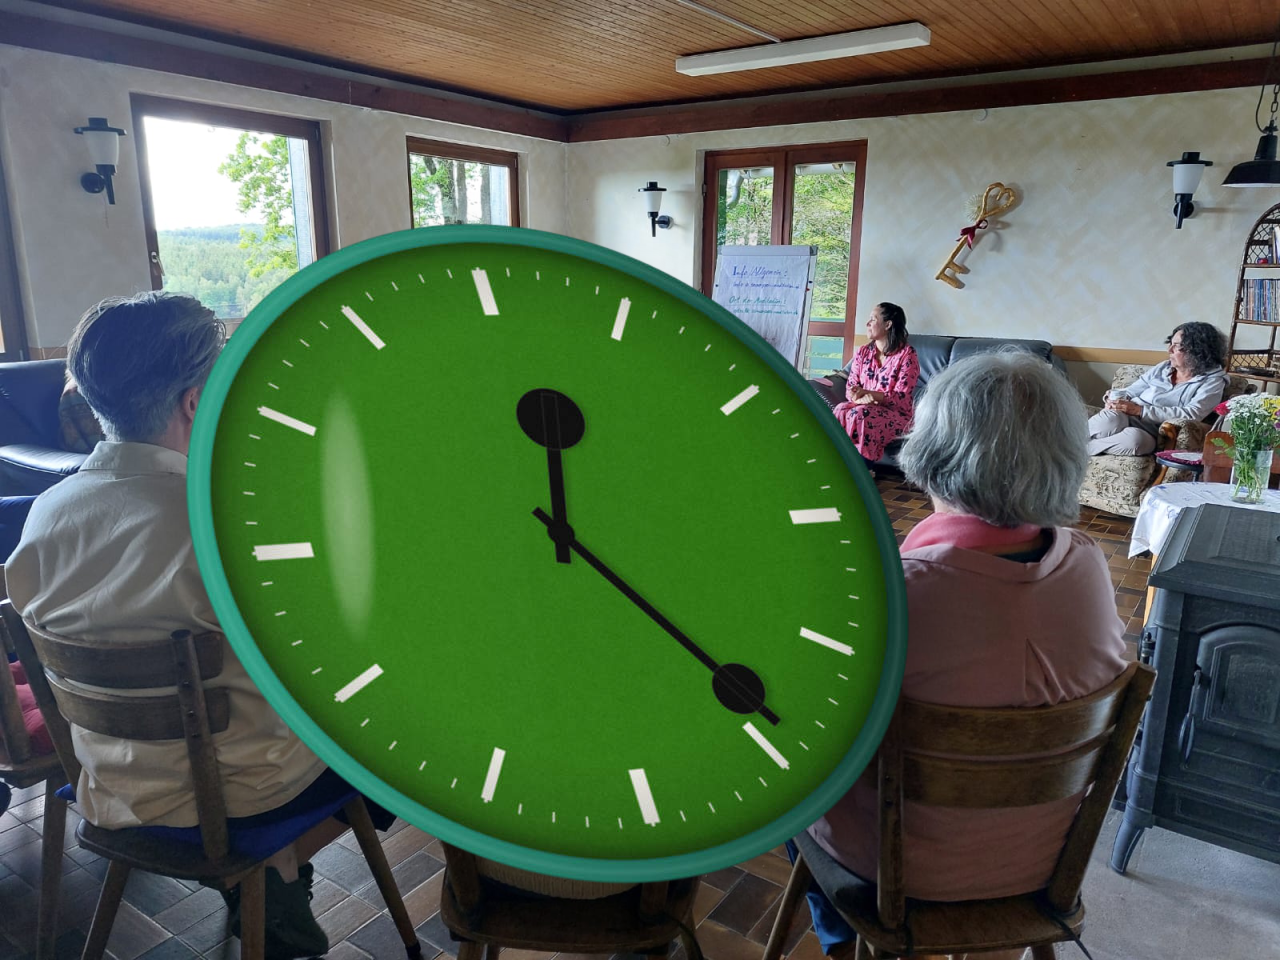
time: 12:24
